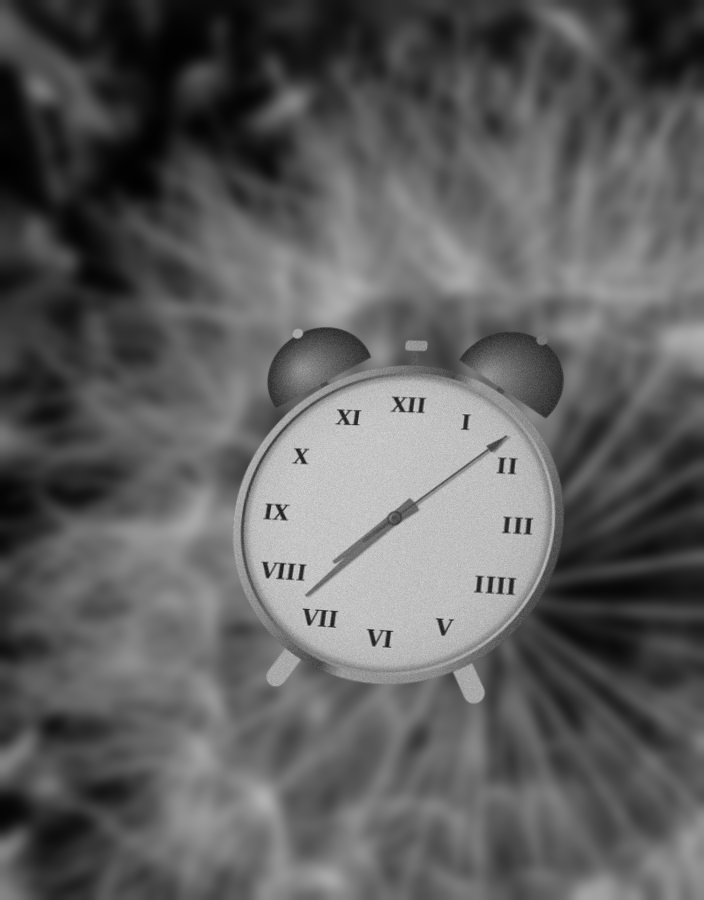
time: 7:37:08
